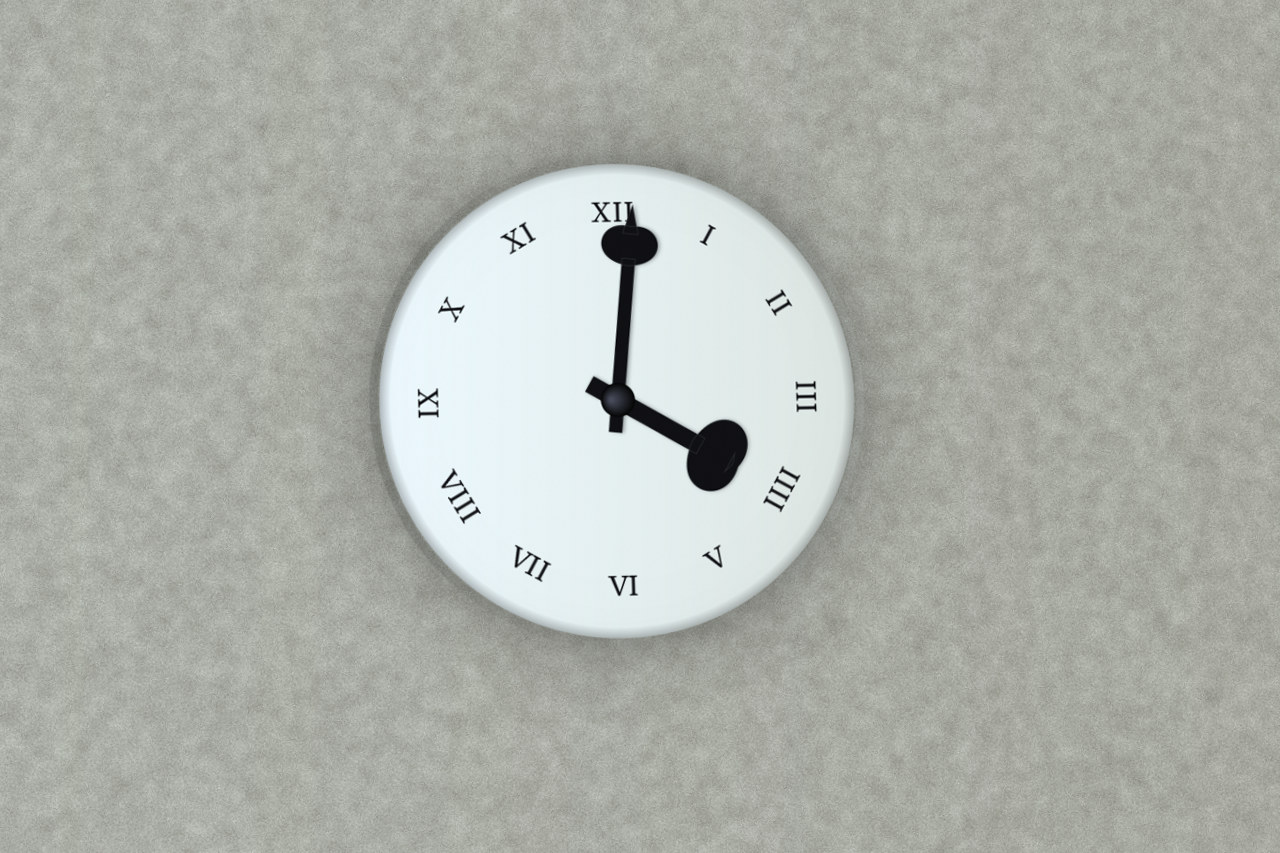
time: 4:01
